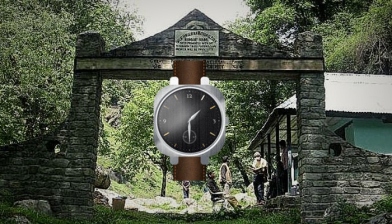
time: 1:30
